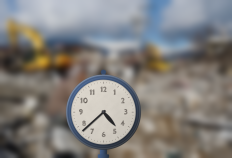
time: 4:38
